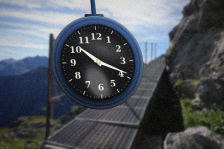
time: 10:19
